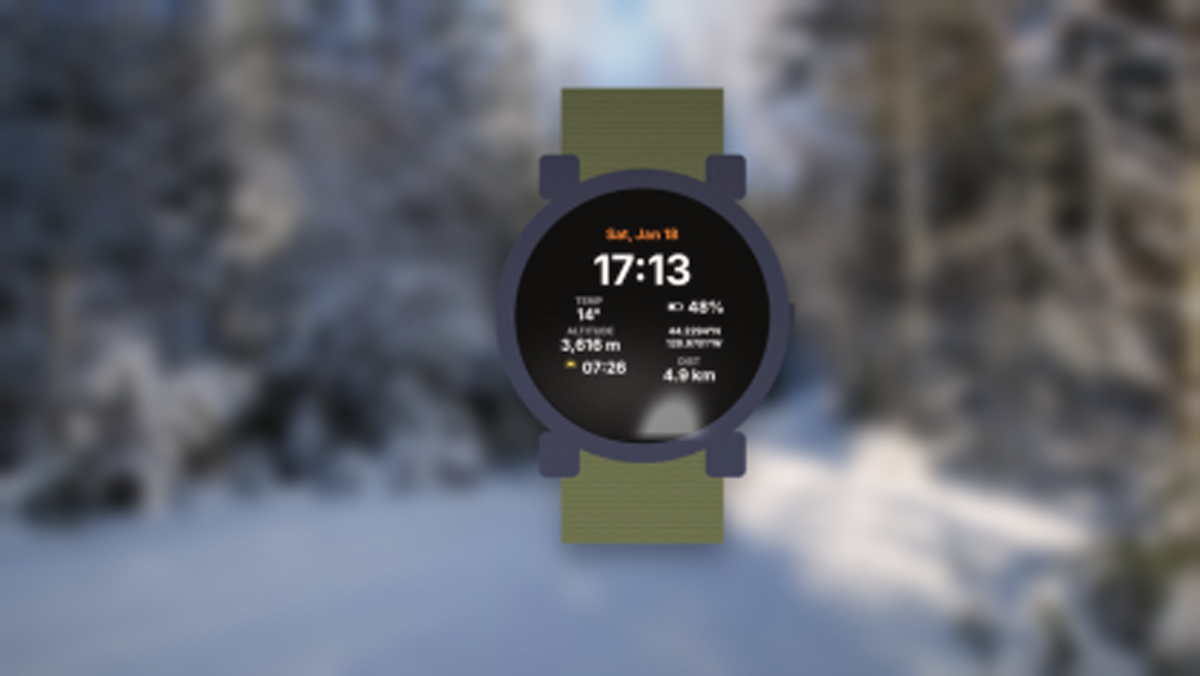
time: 17:13
